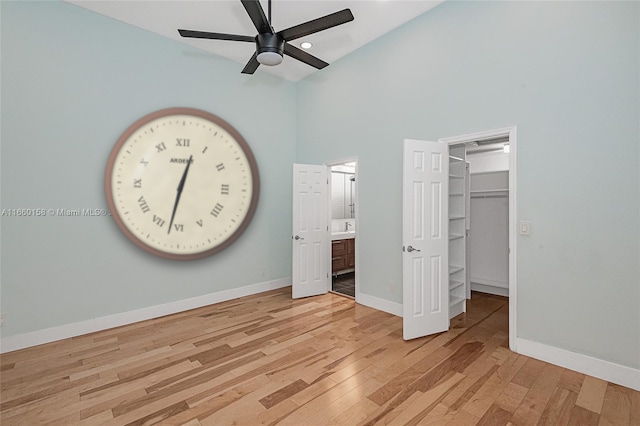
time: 12:32
